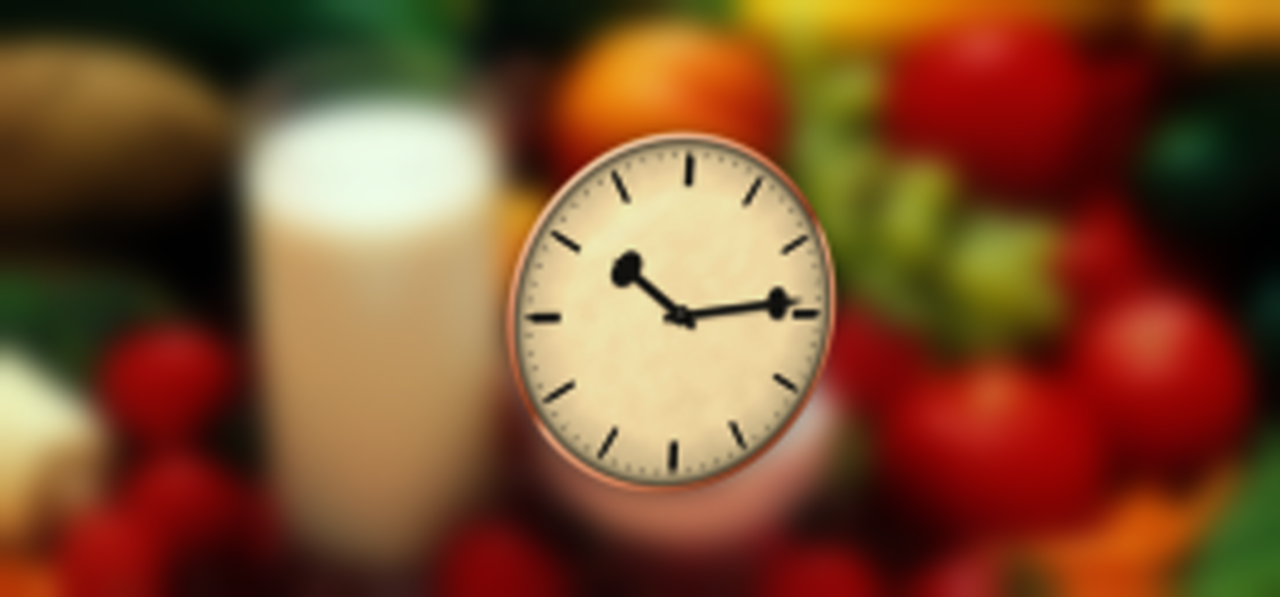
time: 10:14
